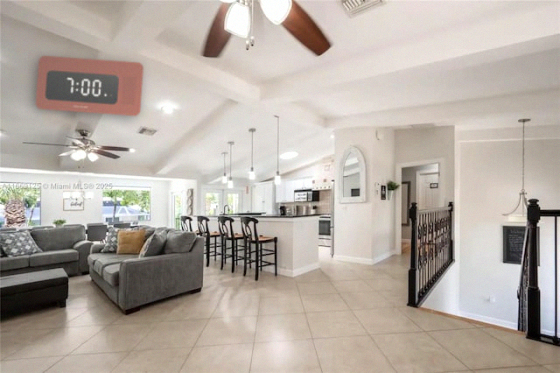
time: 7:00
